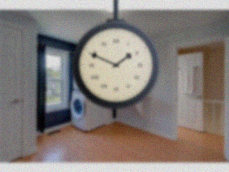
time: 1:49
